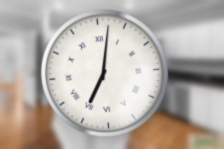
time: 7:02
